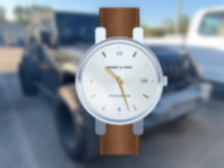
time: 10:27
